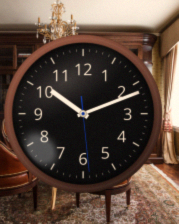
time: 10:11:29
